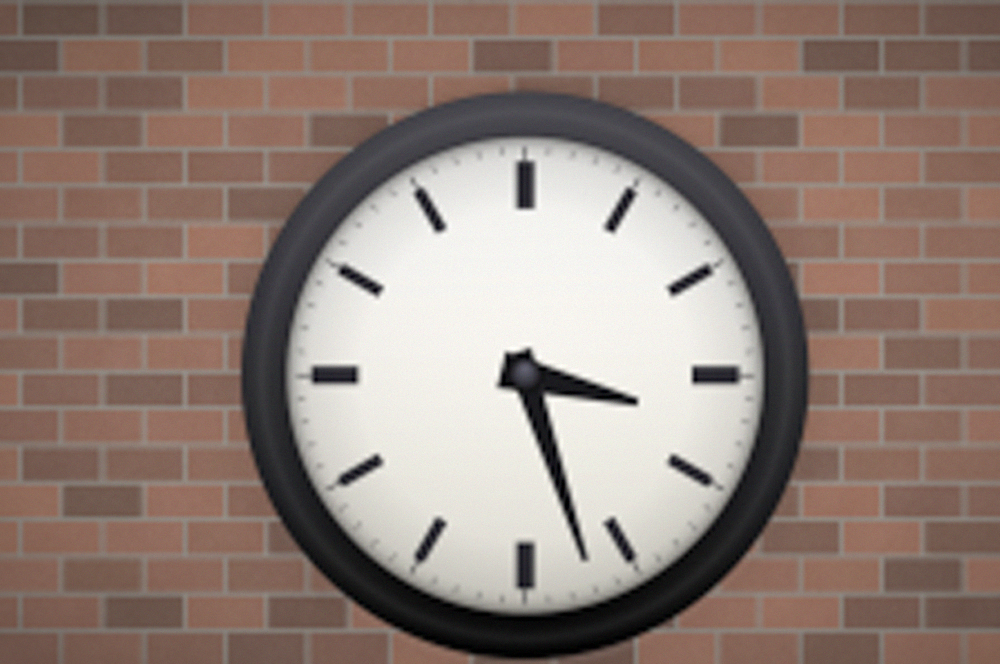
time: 3:27
